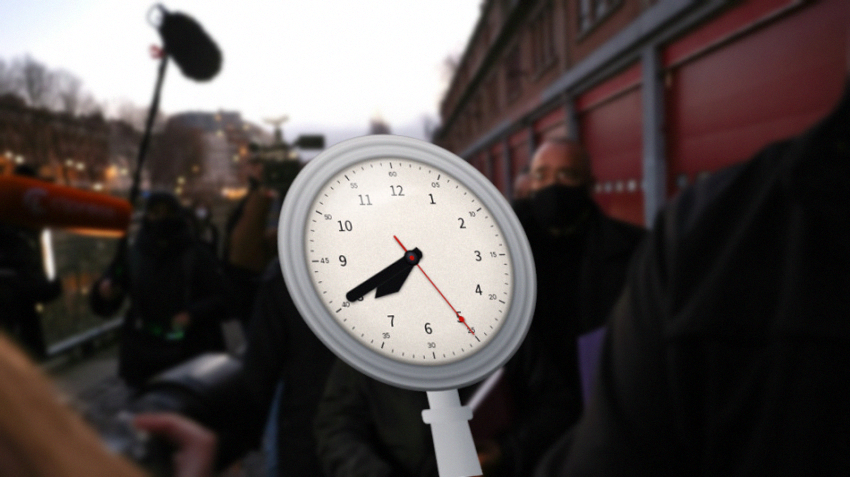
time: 7:40:25
